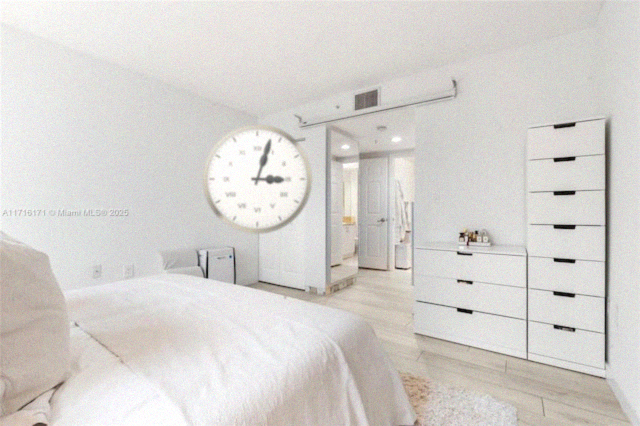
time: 3:03
